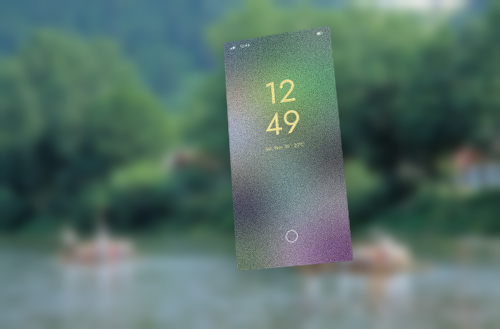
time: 12:49
